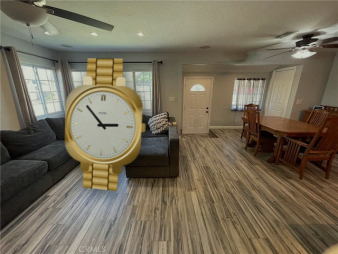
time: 2:53
